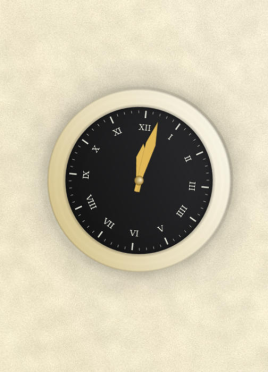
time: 12:02
